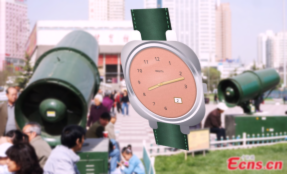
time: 8:12
